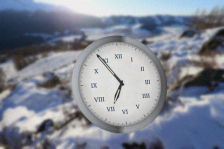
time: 6:54
